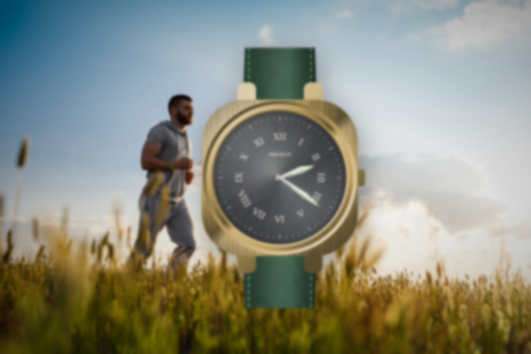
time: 2:21
